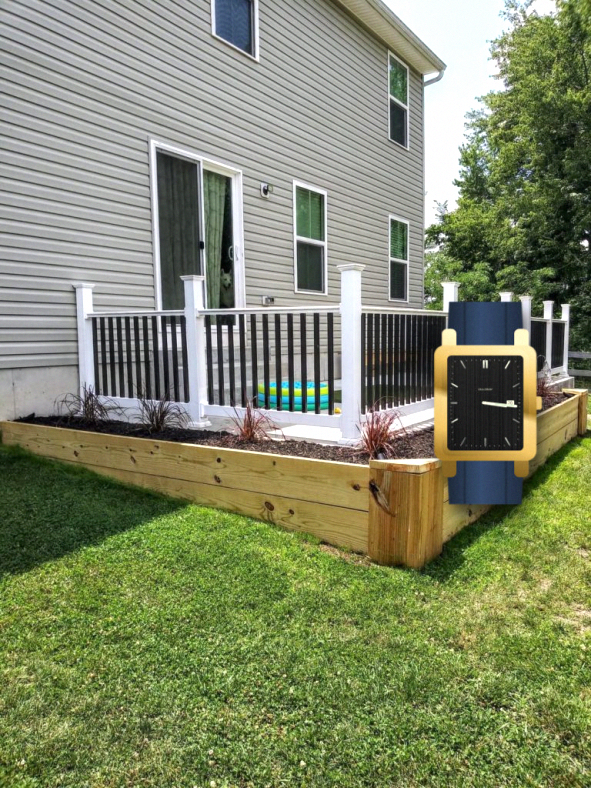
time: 3:16
